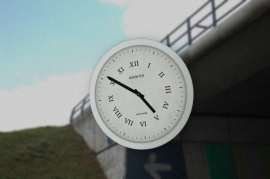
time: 4:51
